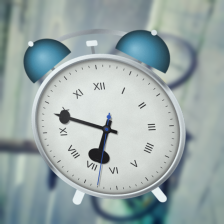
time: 6:48:33
